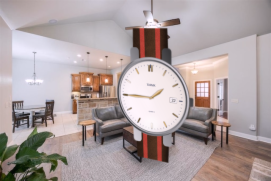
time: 1:45
